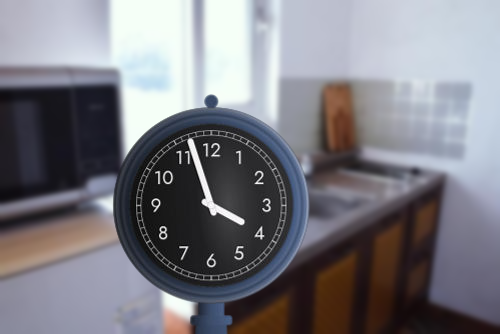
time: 3:57
